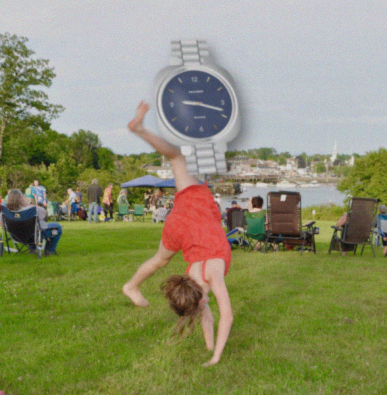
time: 9:18
